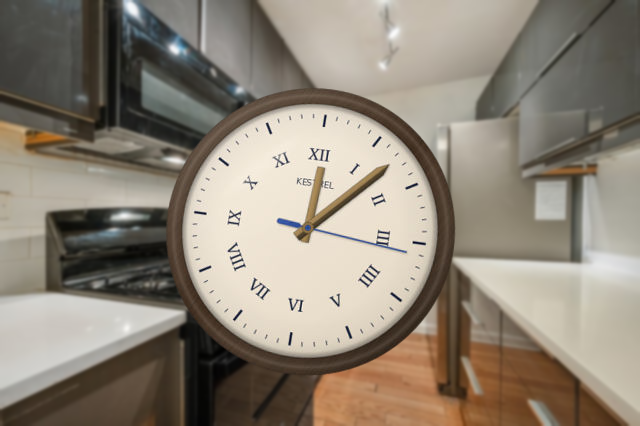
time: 12:07:16
